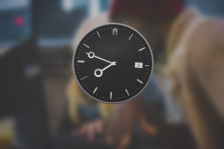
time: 7:48
